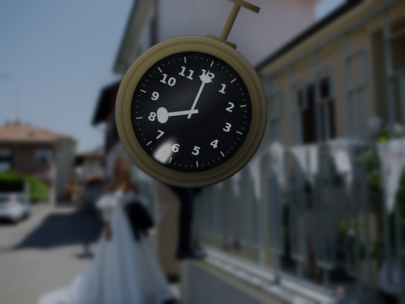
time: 8:00
